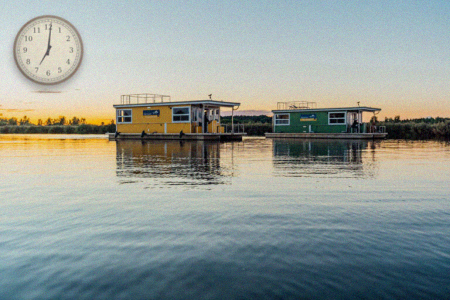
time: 7:01
